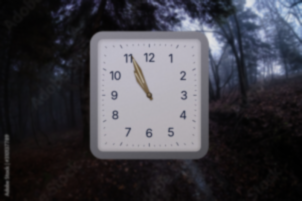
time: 10:56
